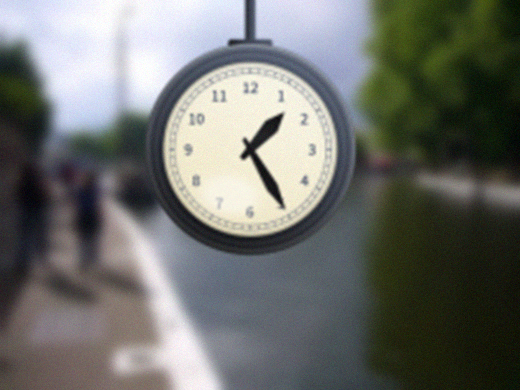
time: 1:25
